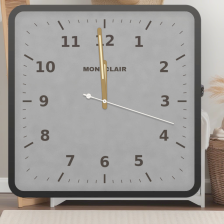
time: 11:59:18
